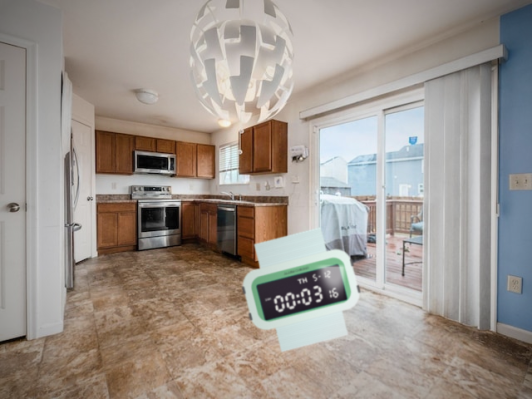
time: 0:03:16
